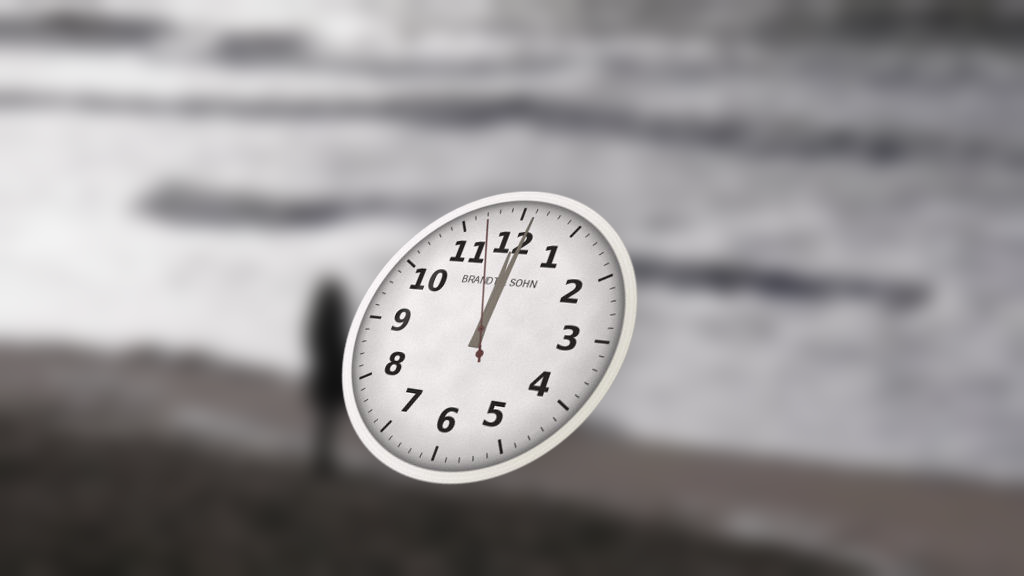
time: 12:00:57
